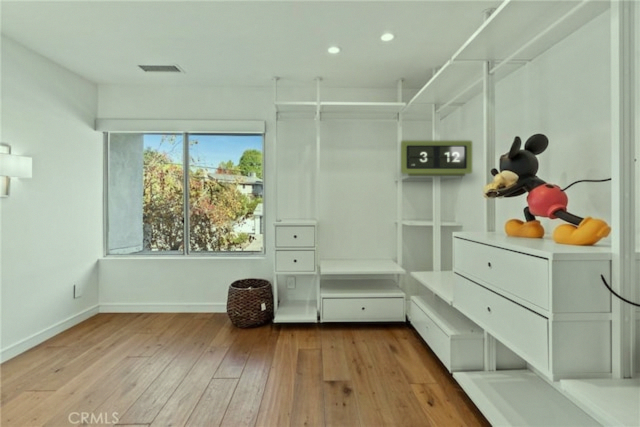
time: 3:12
